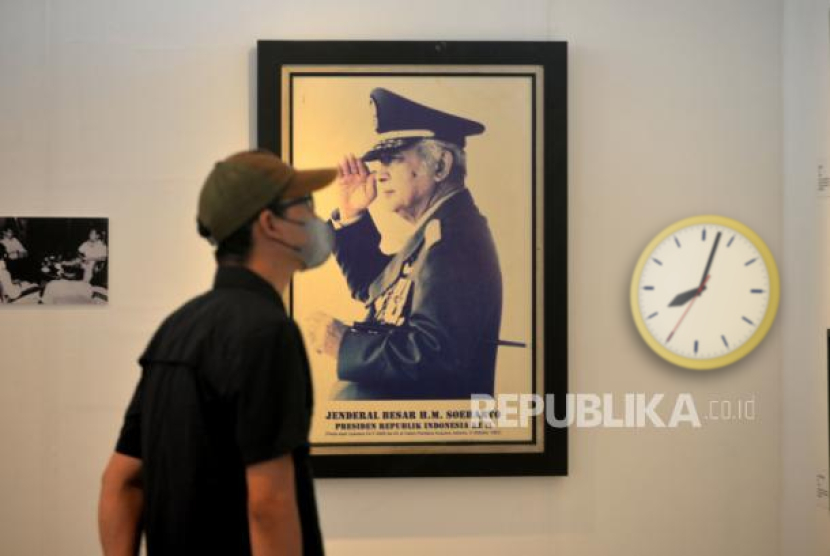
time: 8:02:35
